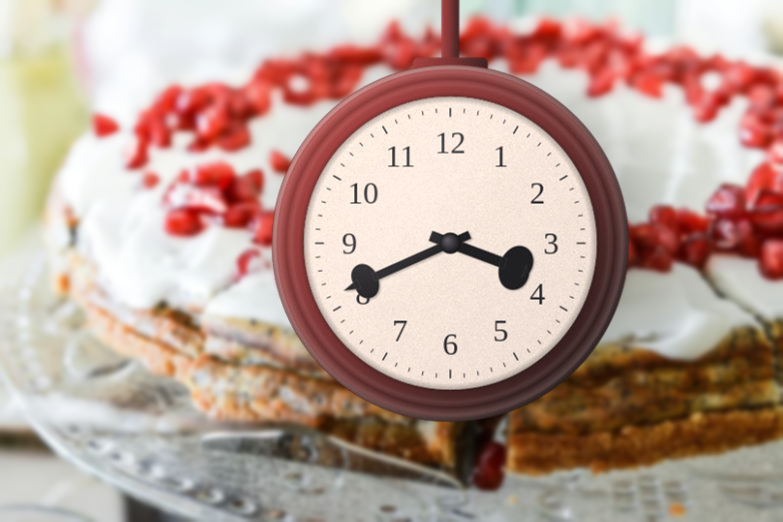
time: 3:41
